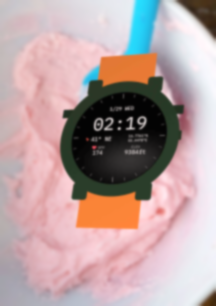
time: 2:19
